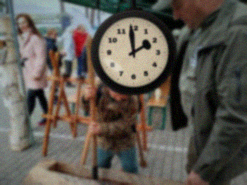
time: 1:59
